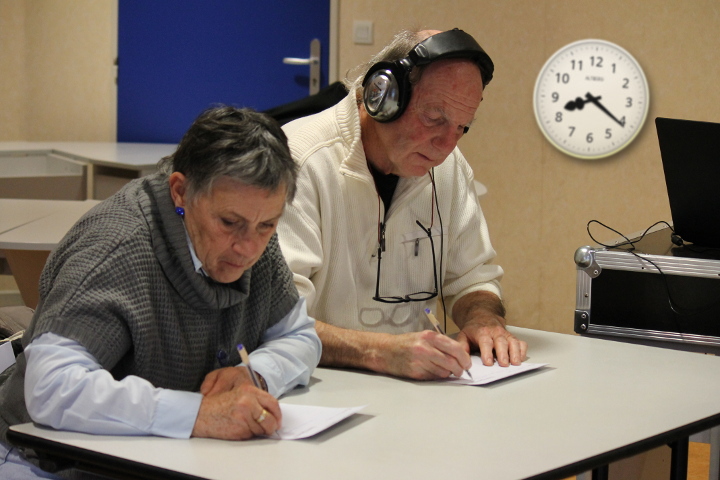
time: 8:21
